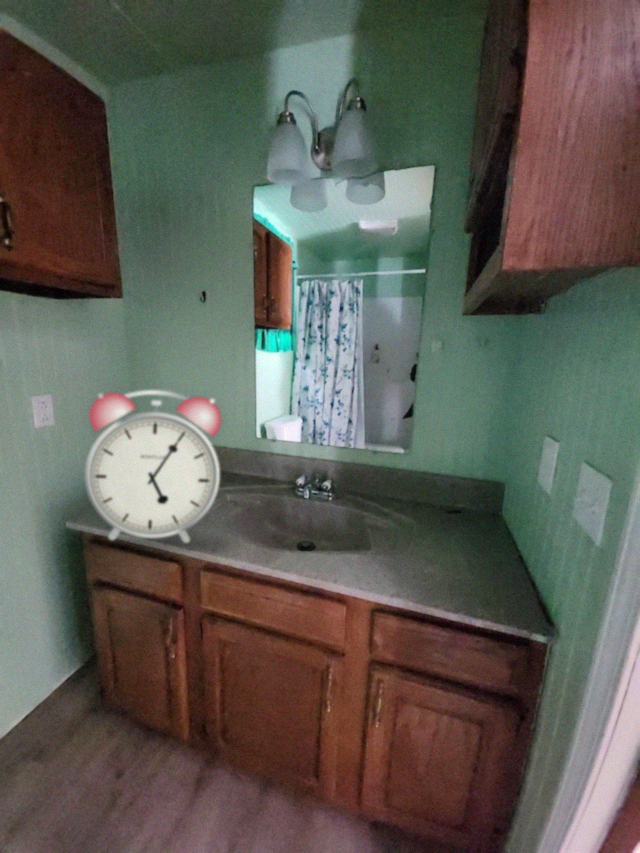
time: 5:05
